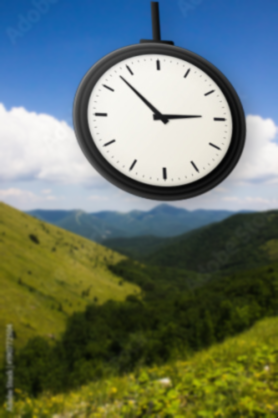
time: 2:53
